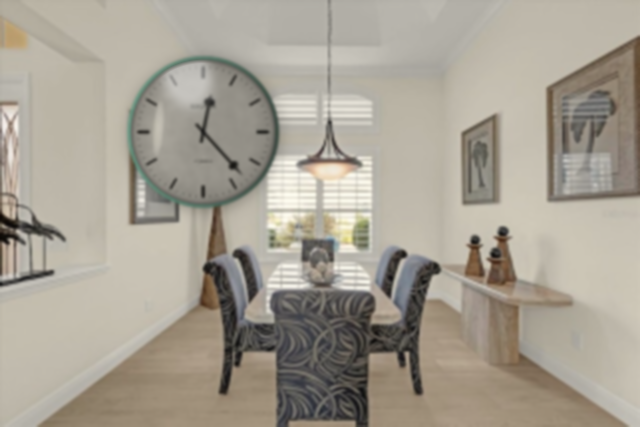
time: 12:23
